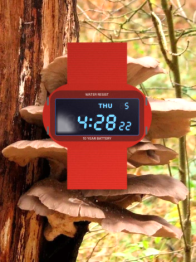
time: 4:28:22
